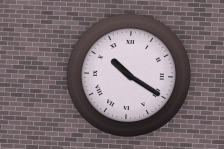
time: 10:20
